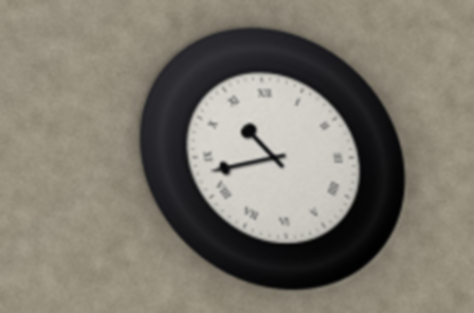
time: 10:43
